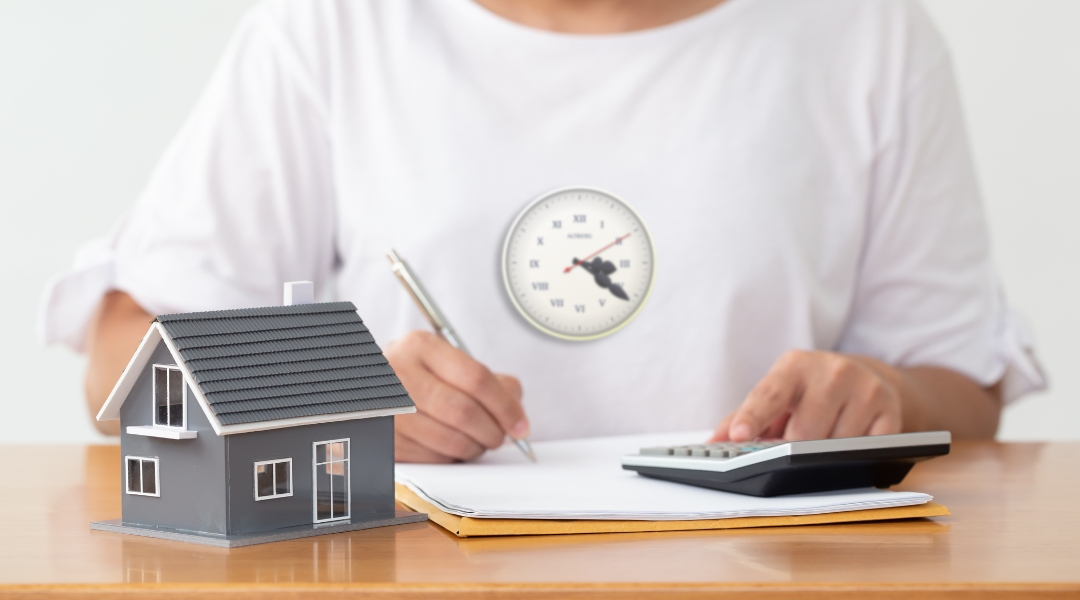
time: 3:21:10
